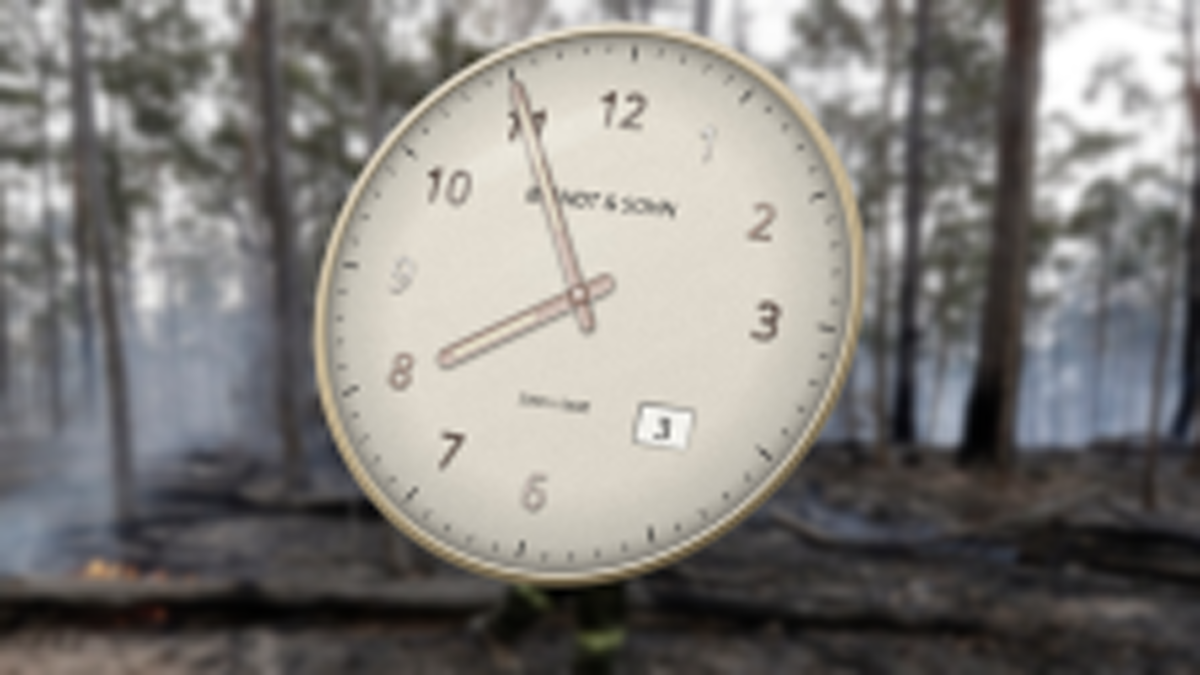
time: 7:55
